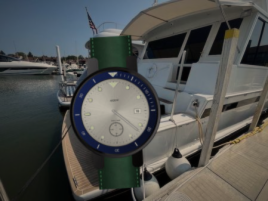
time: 4:22
